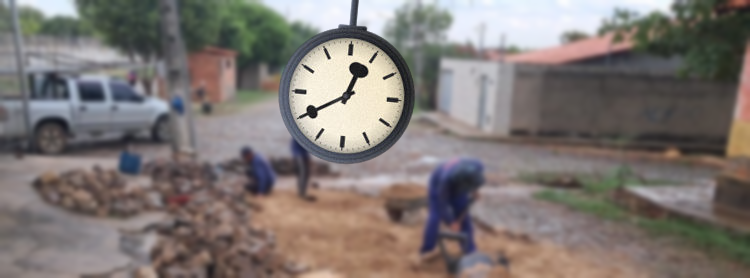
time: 12:40
